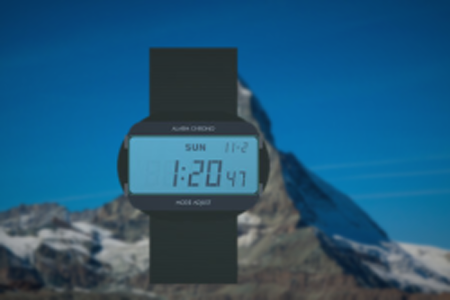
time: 1:20:47
